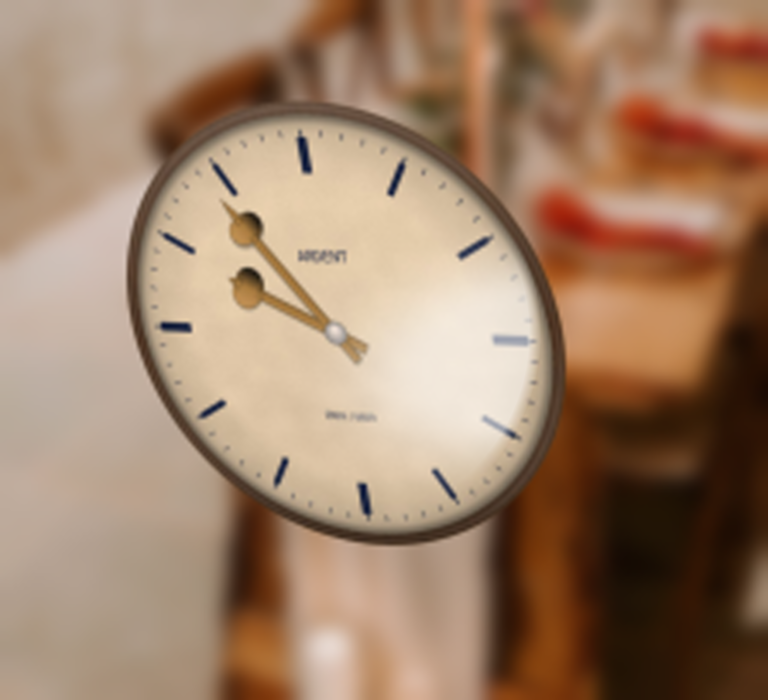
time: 9:54
